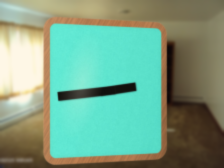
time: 2:44
